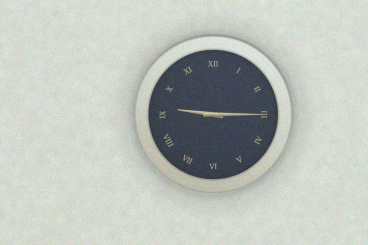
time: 9:15
